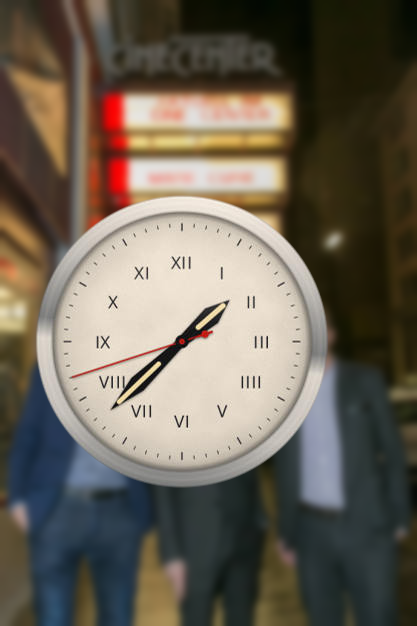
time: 1:37:42
